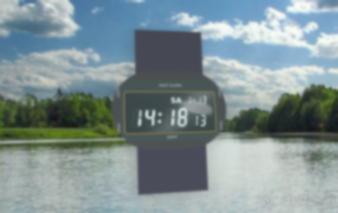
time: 14:18:13
